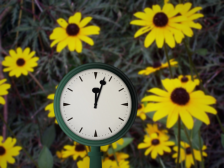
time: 12:03
